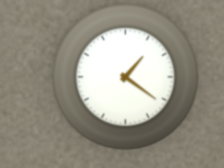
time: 1:21
